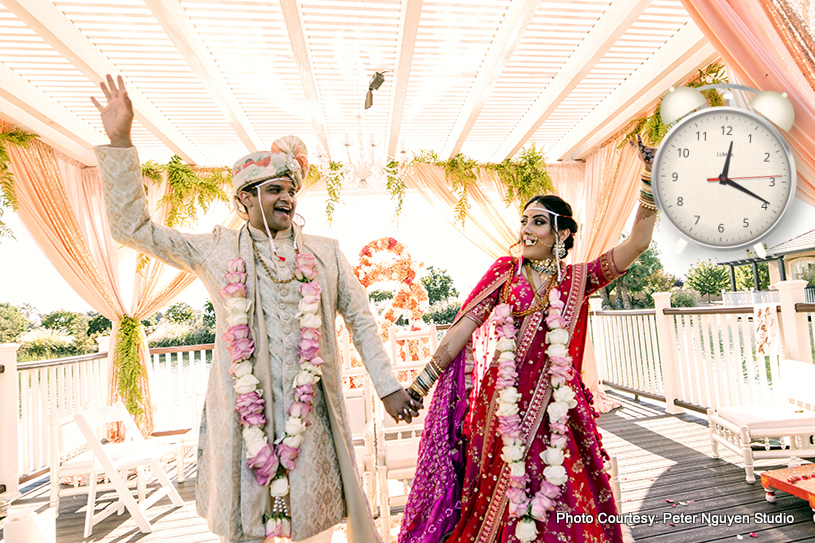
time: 12:19:14
